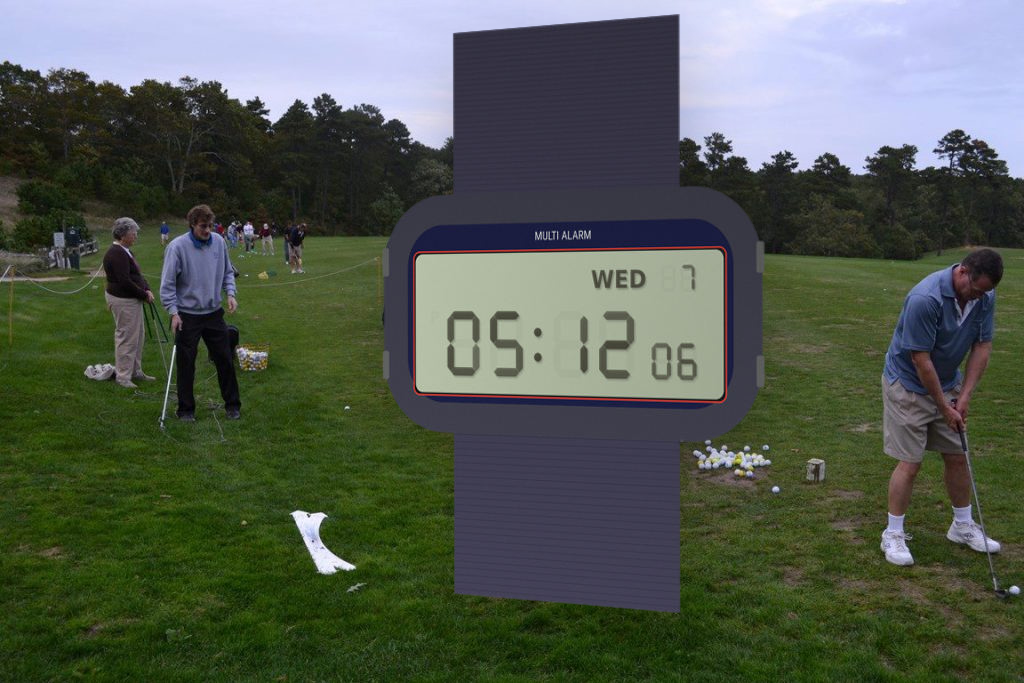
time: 5:12:06
